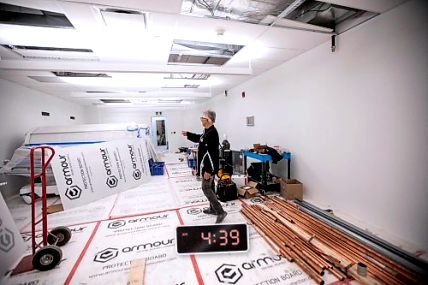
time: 4:39
